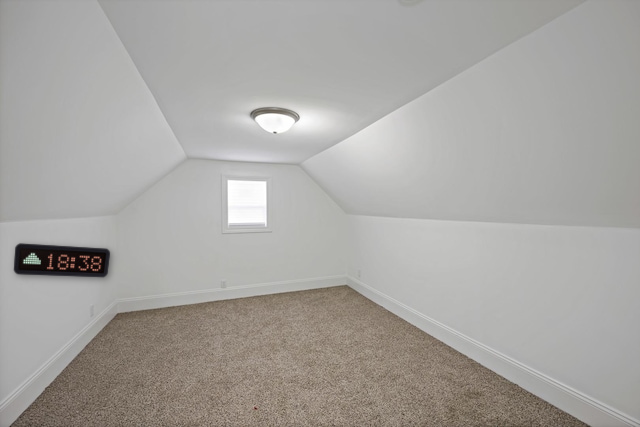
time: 18:38
